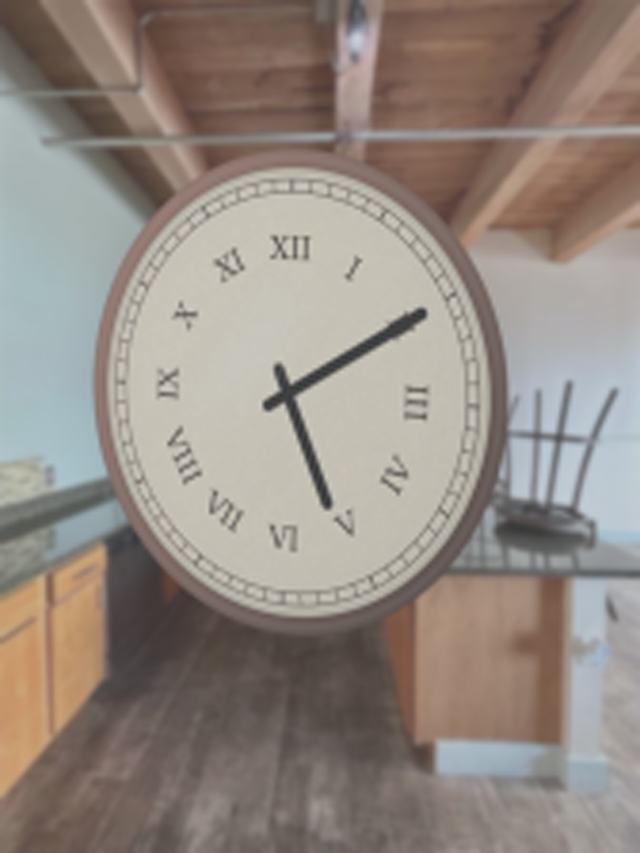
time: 5:10
